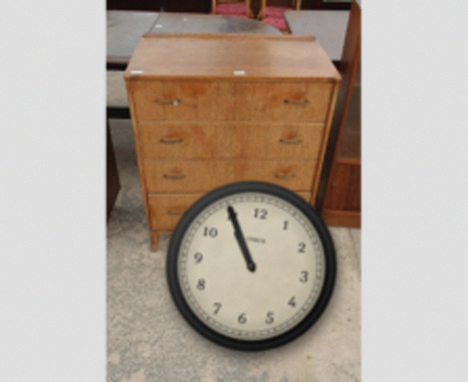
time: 10:55
